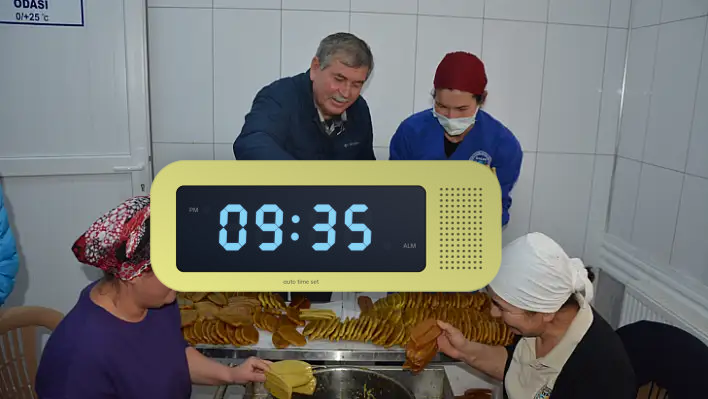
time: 9:35
